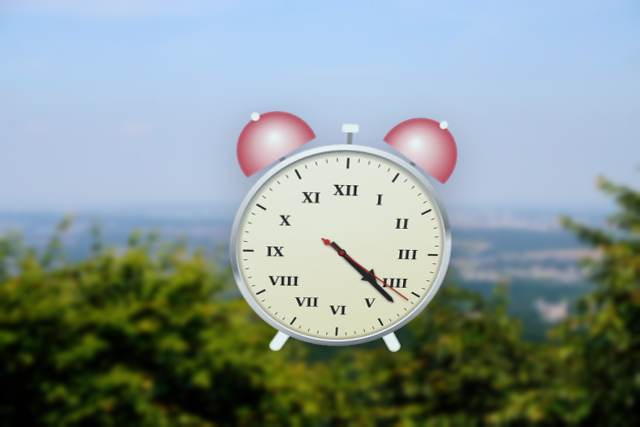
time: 4:22:21
